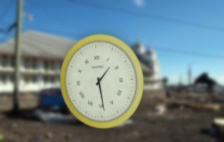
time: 1:29
